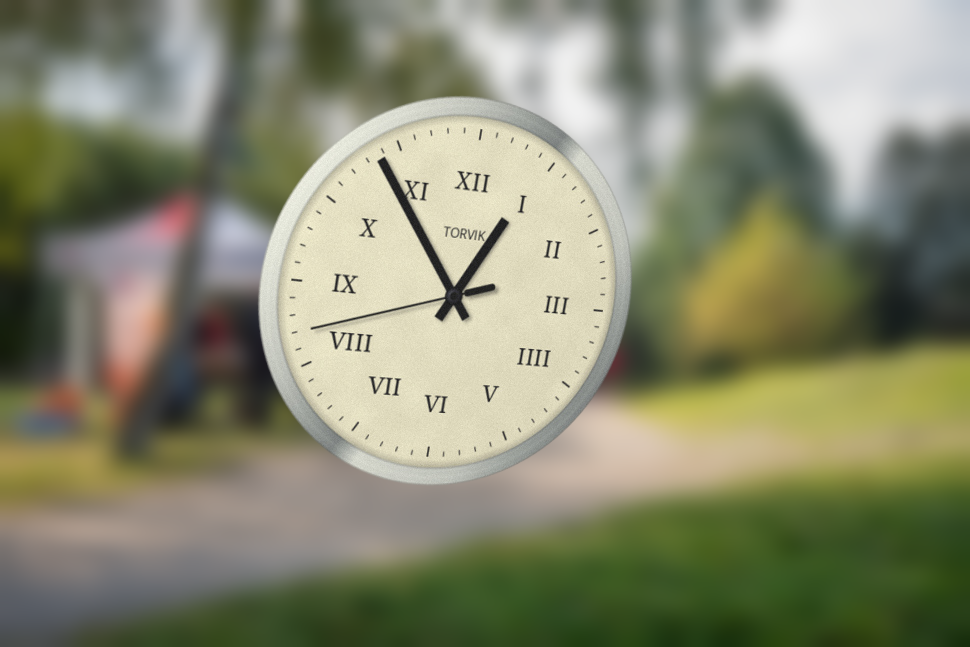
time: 12:53:42
